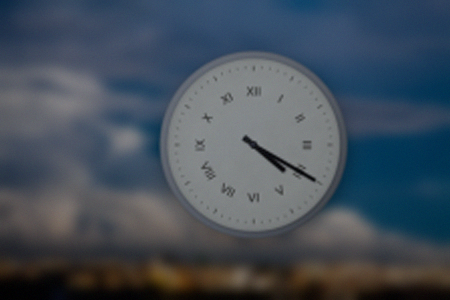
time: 4:20
